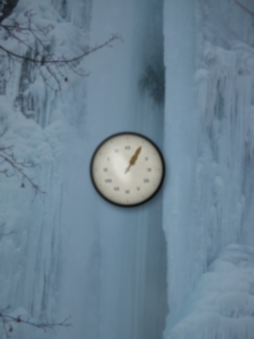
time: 1:05
